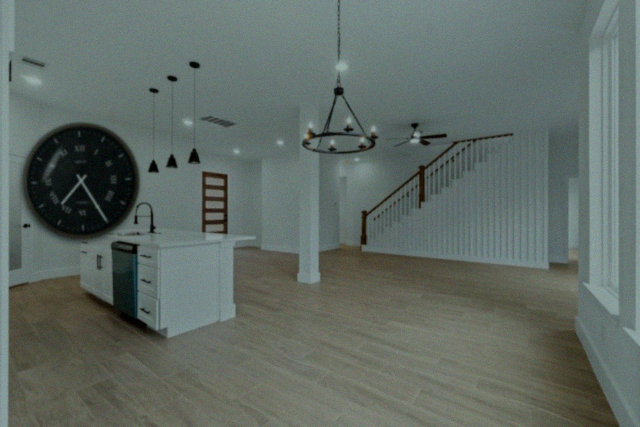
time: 7:25
